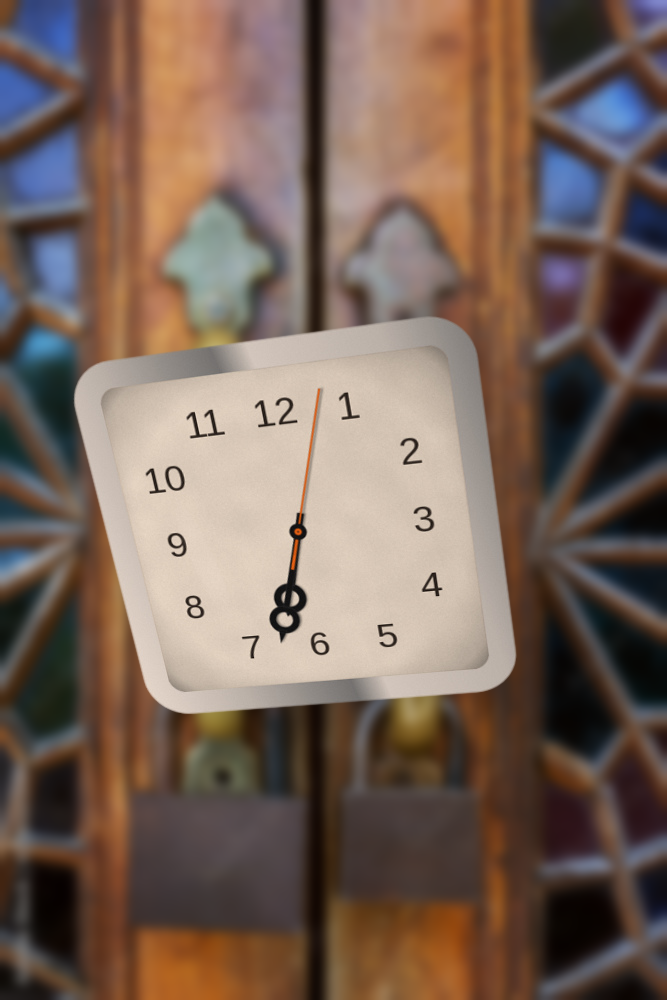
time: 6:33:03
